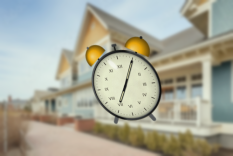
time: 7:05
